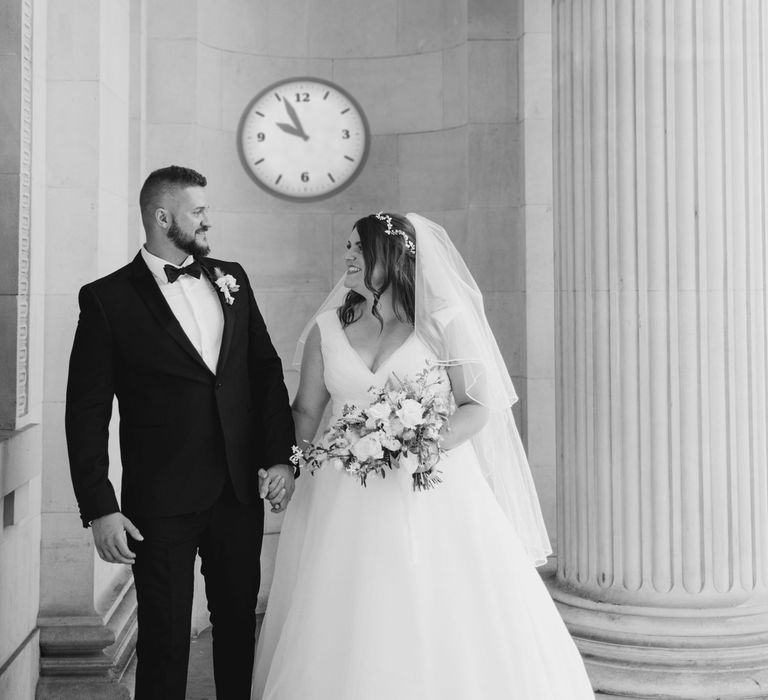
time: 9:56
